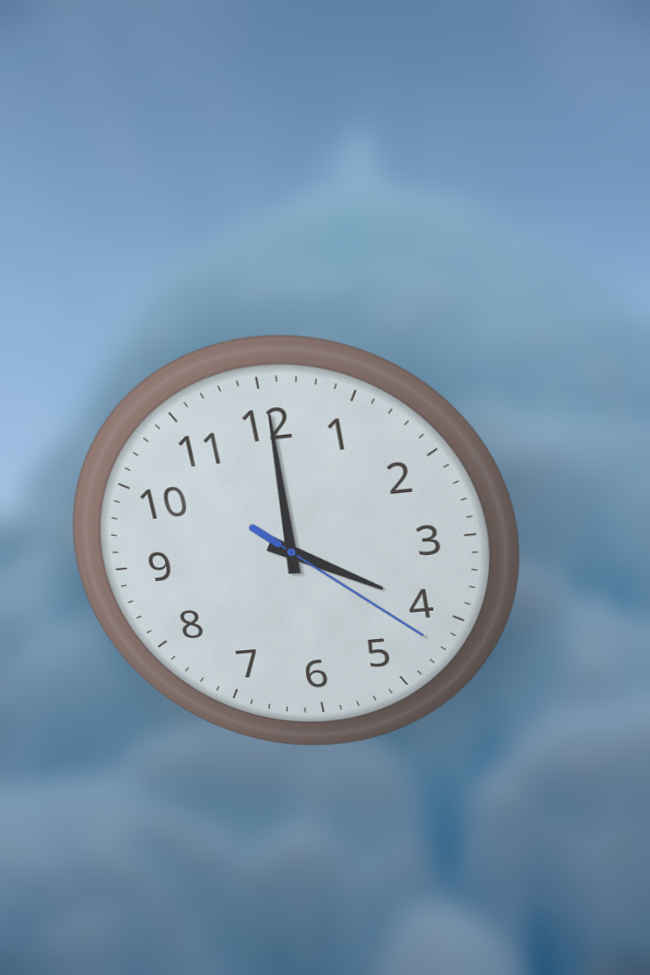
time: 4:00:22
